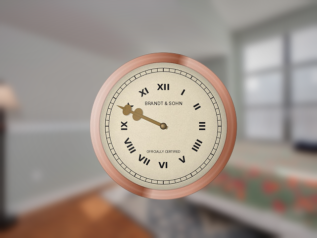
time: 9:49
